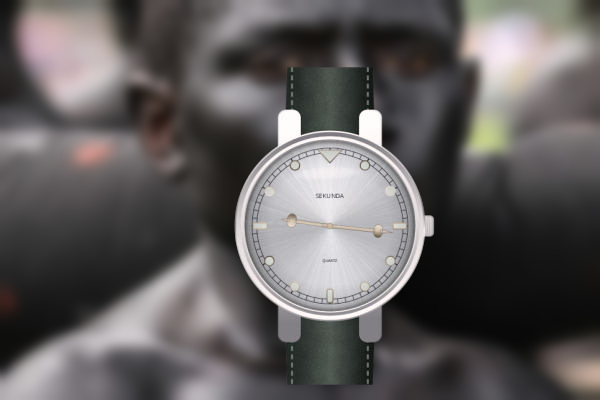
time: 9:16
